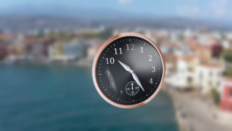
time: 10:25
